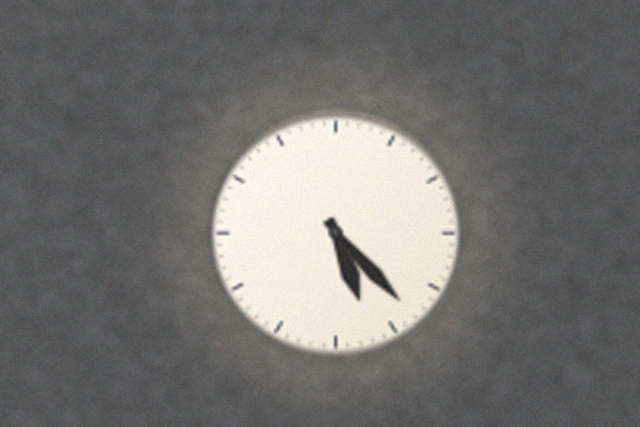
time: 5:23
